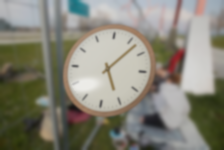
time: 5:07
